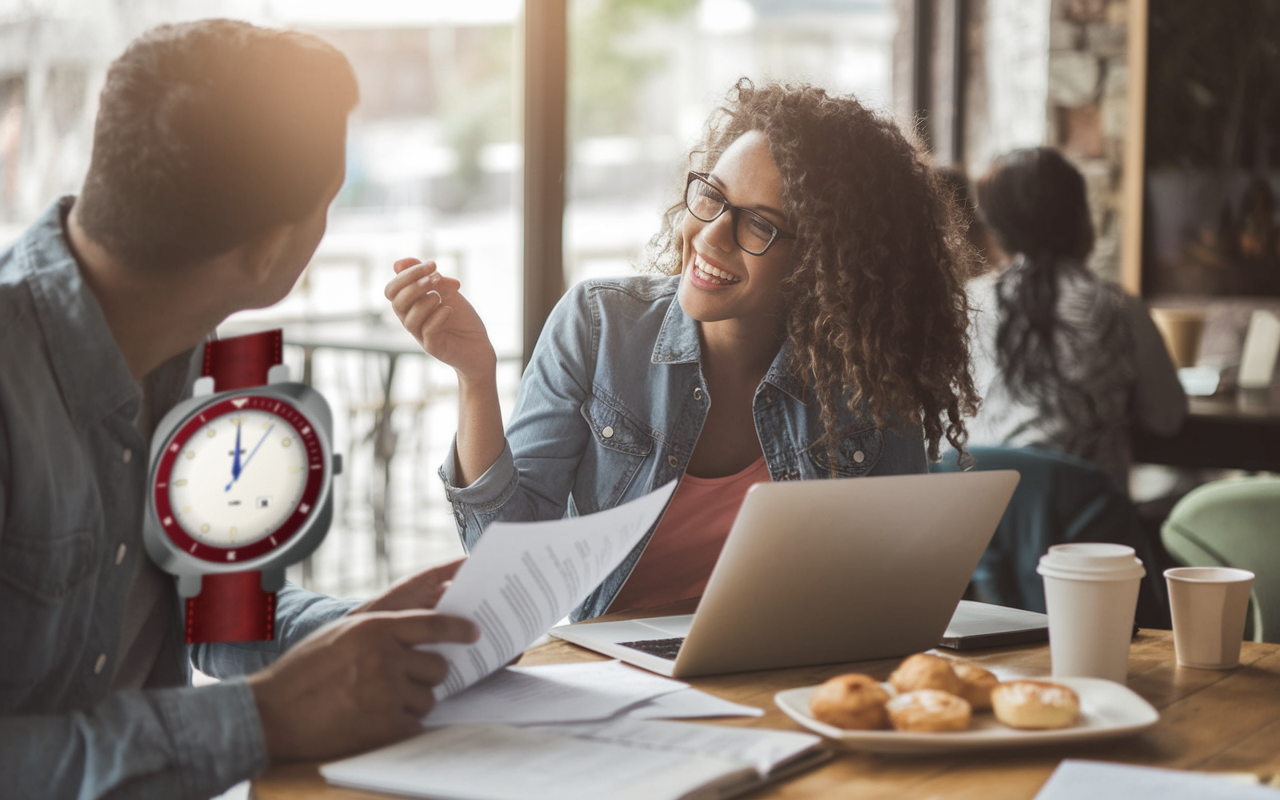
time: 12:00:06
